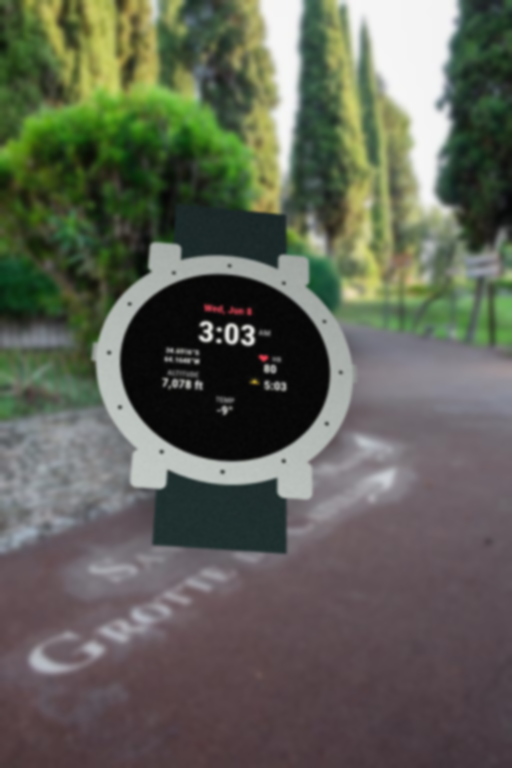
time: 3:03
